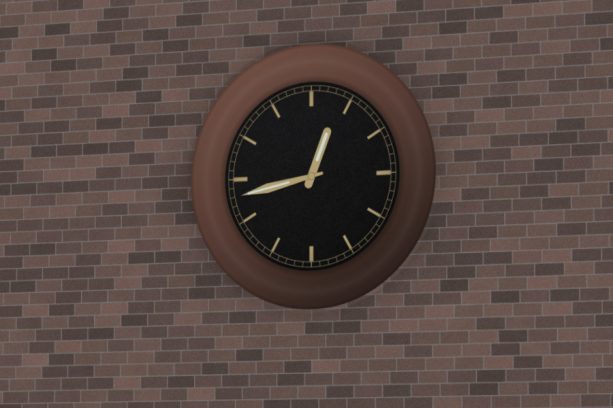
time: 12:43
